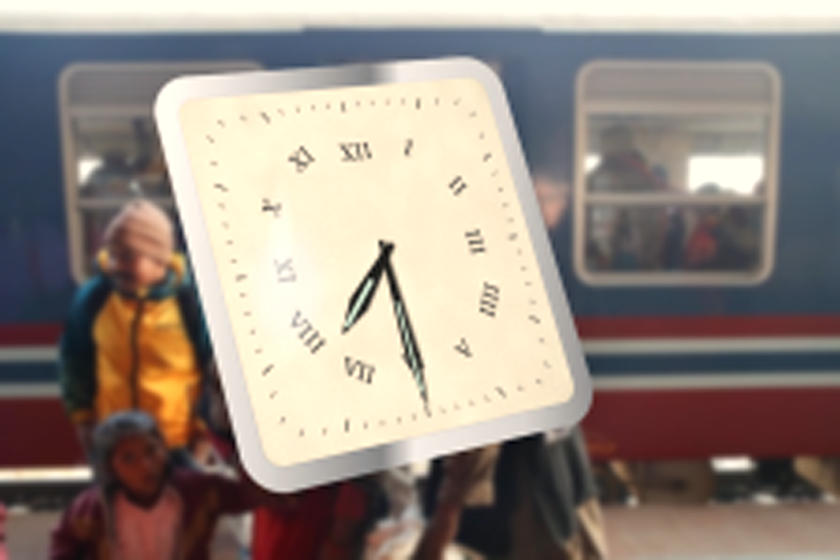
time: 7:30
